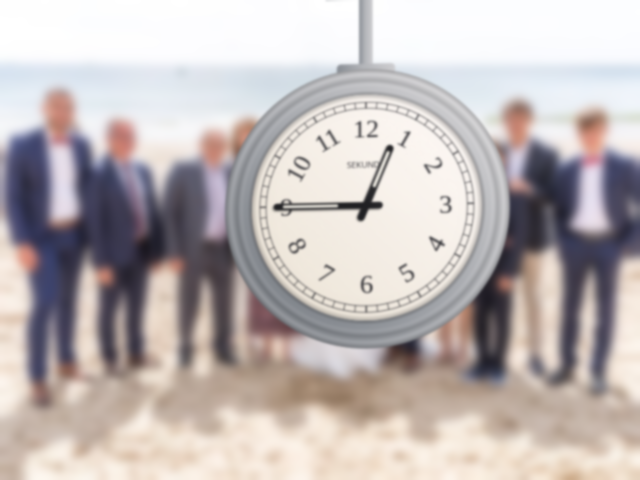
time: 12:45
